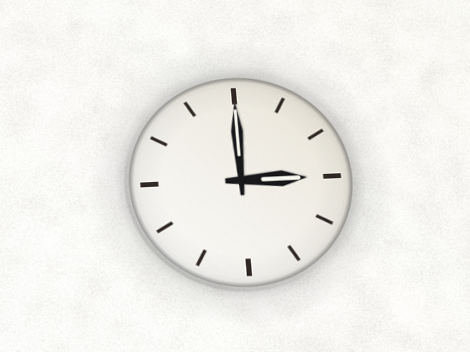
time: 3:00
